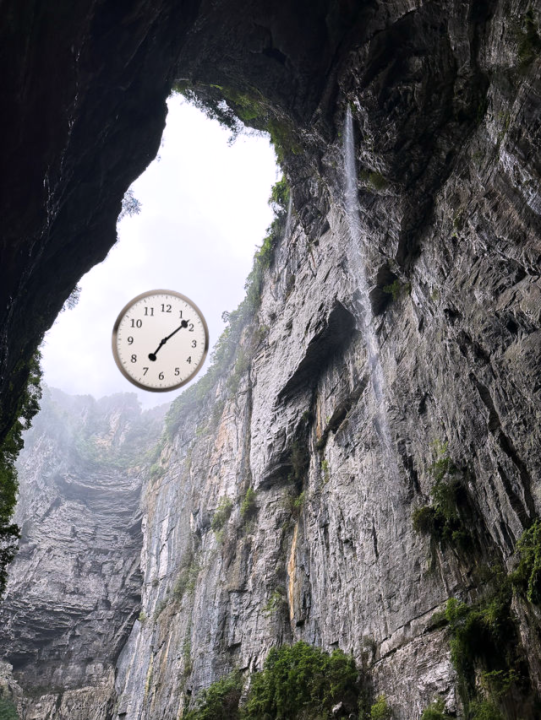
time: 7:08
